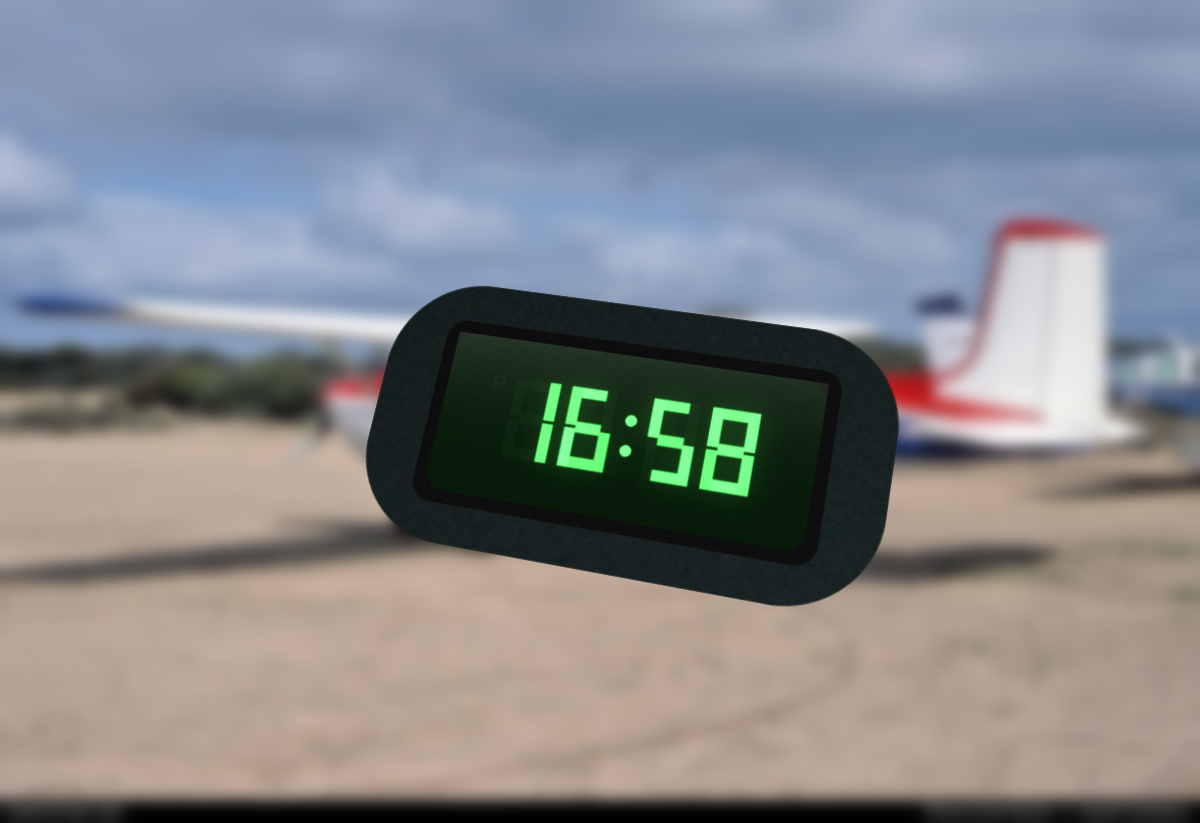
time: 16:58
